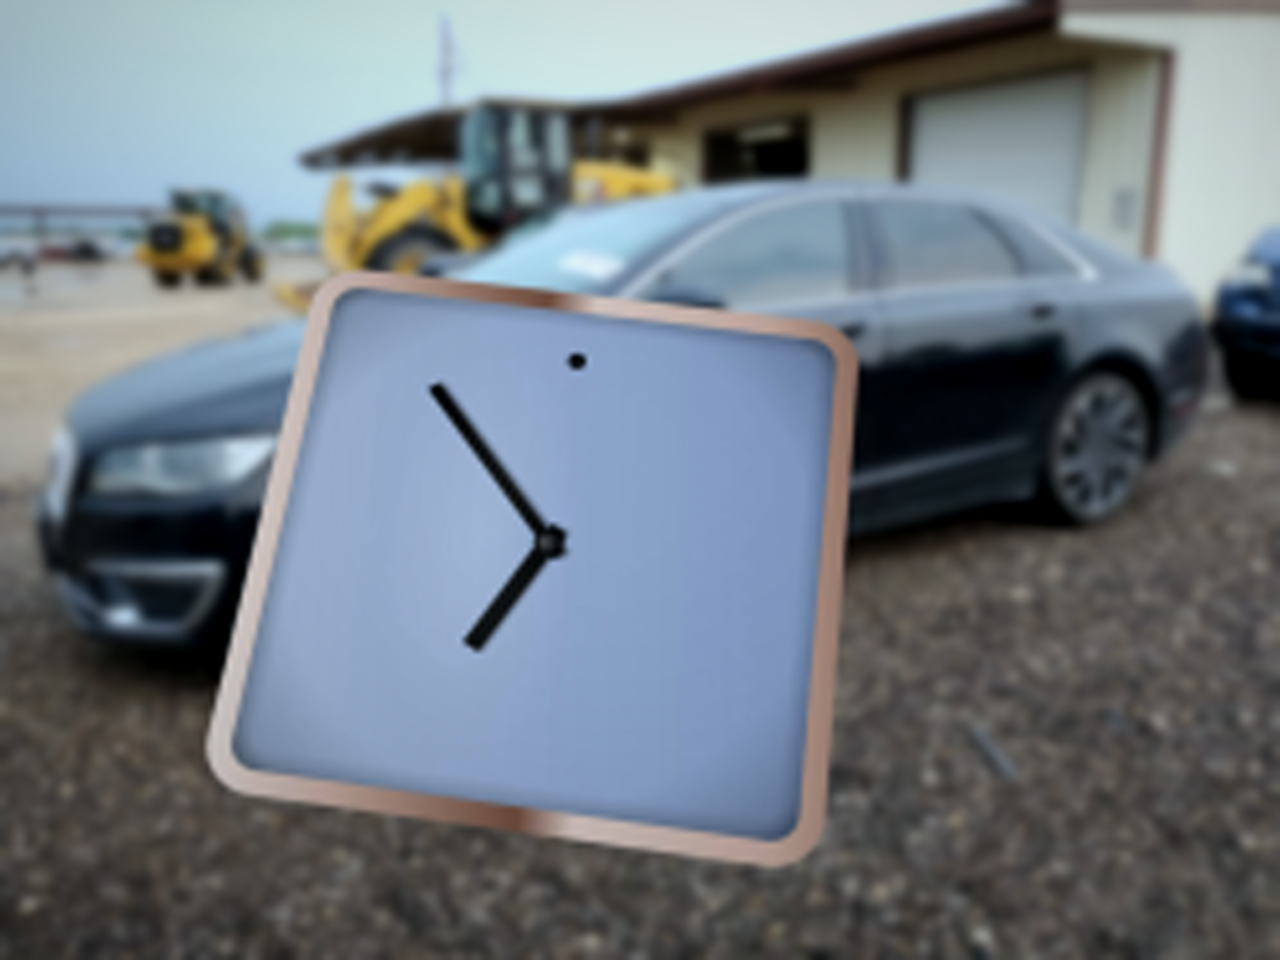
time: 6:53
